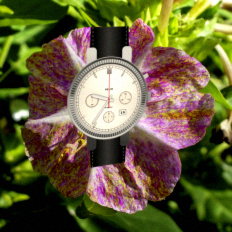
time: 9:36
